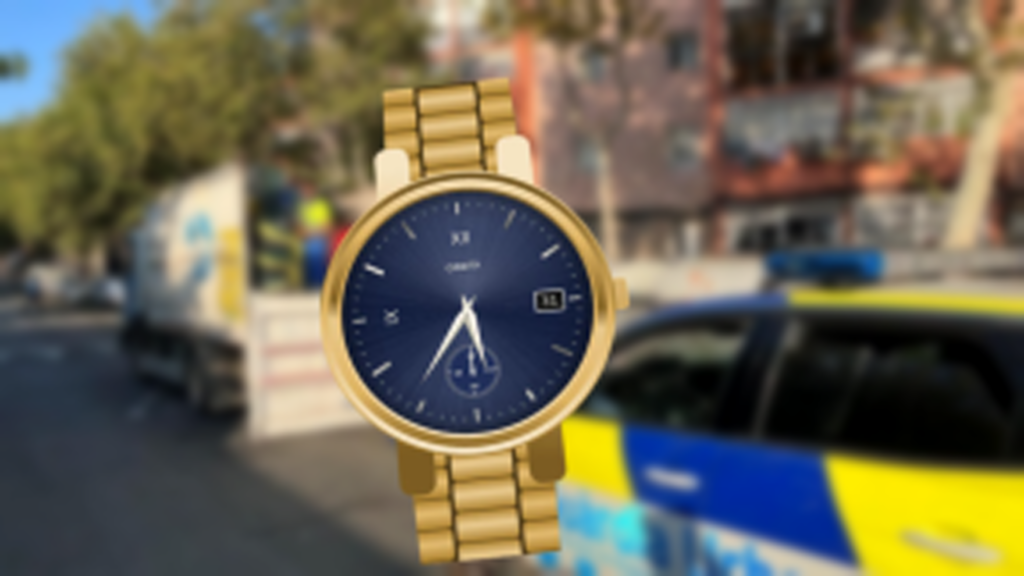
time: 5:36
